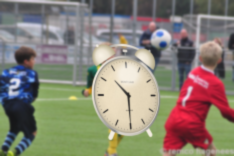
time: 10:30
